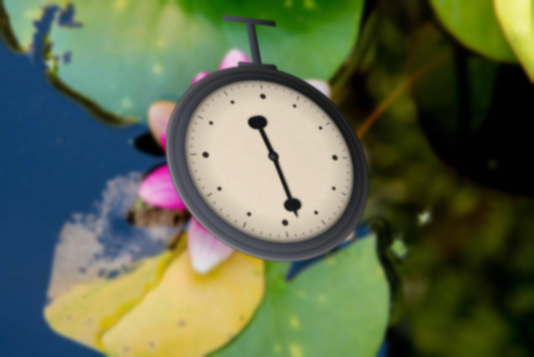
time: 11:28
